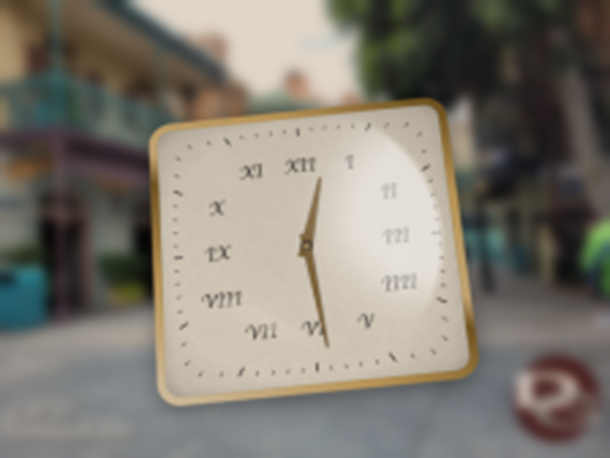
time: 12:29
